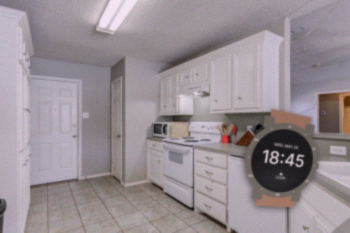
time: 18:45
